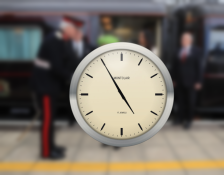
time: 4:55
